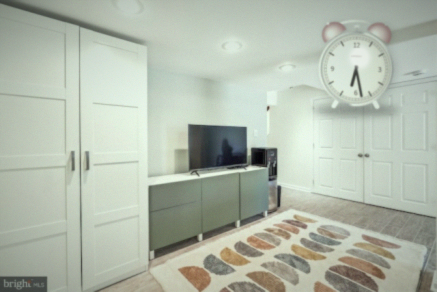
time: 6:28
